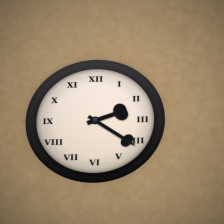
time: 2:21
